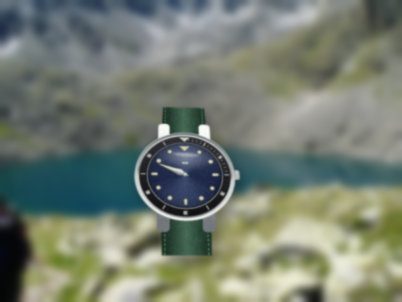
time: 9:49
